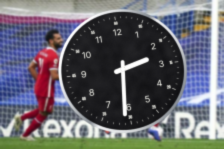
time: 2:31
